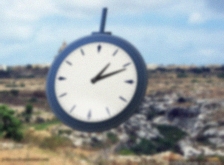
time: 1:11
